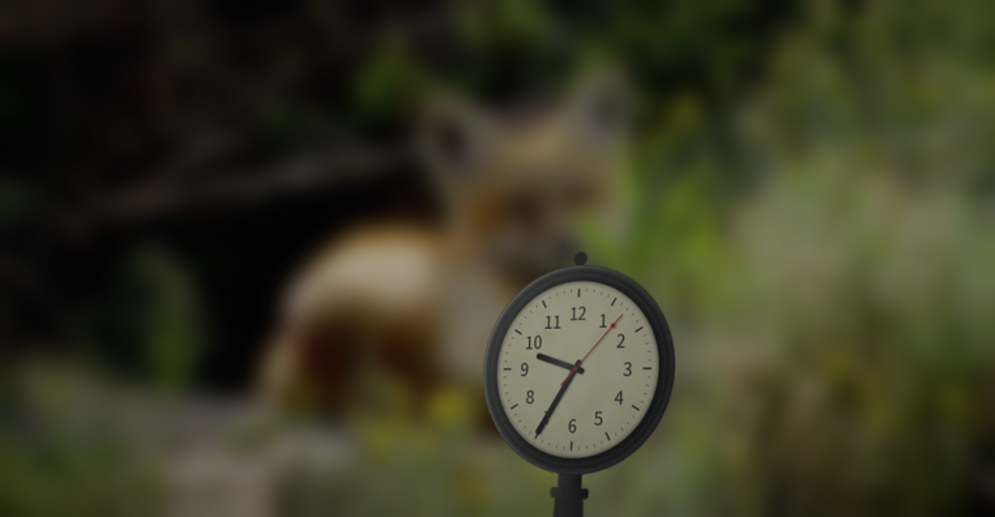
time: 9:35:07
